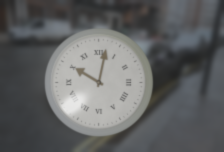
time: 10:02
